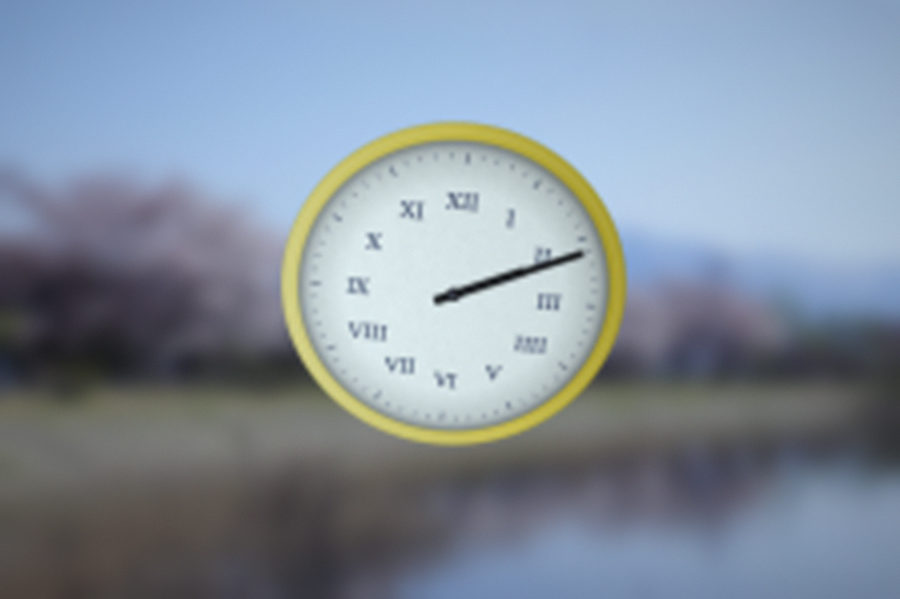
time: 2:11
